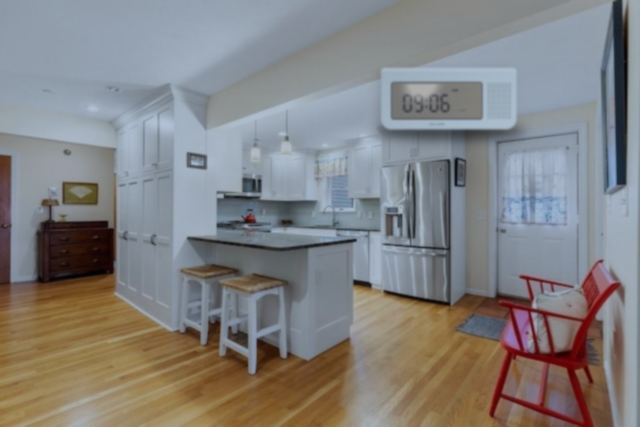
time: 9:06
